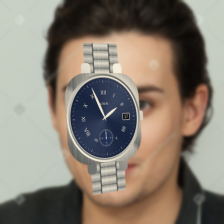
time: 1:56
